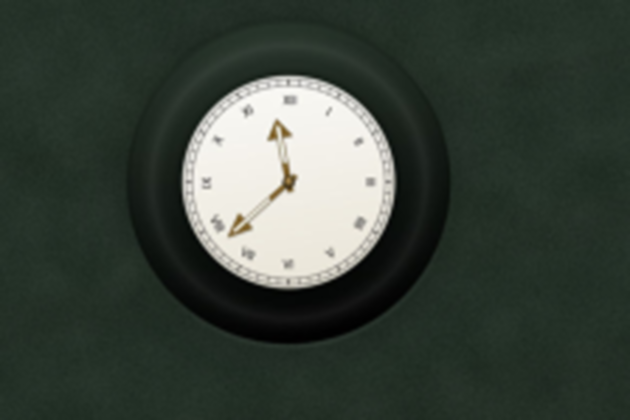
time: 11:38
